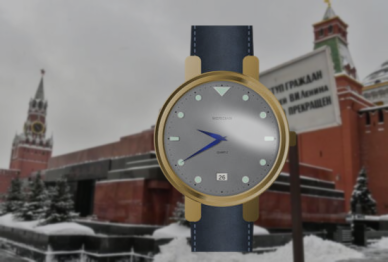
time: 9:40
